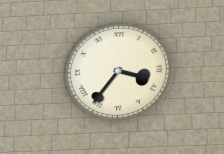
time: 3:36
